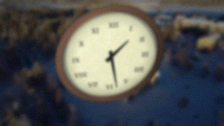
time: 1:28
